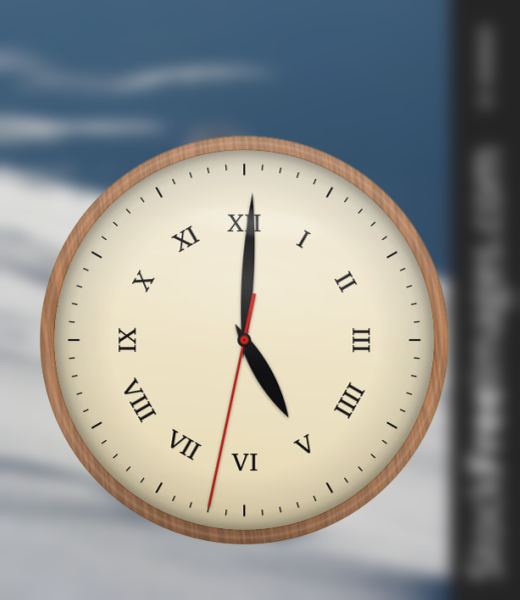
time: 5:00:32
